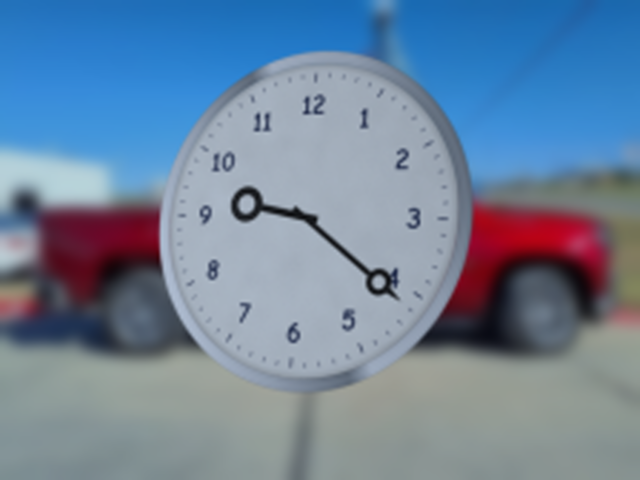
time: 9:21
